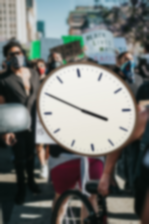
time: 3:50
